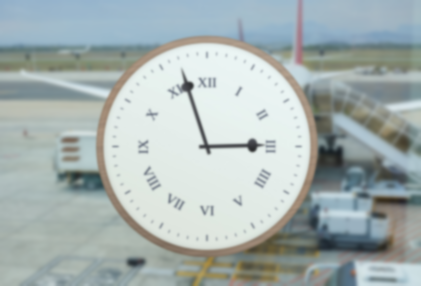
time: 2:57
